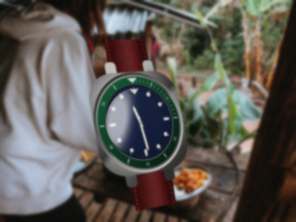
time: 11:29
